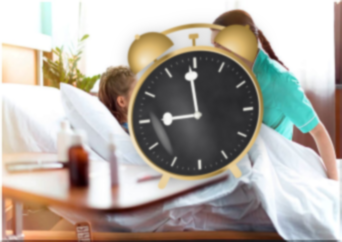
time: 8:59
